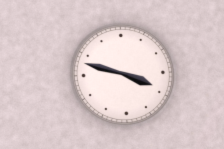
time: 3:48
